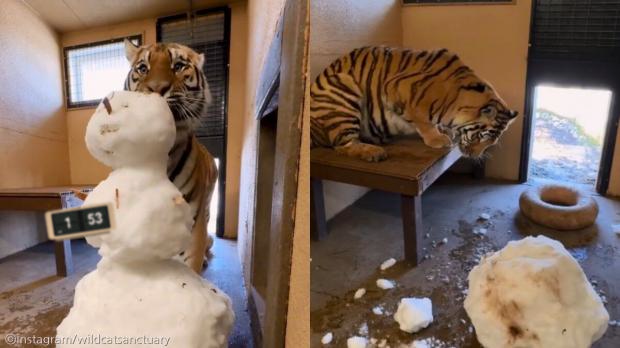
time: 1:53
